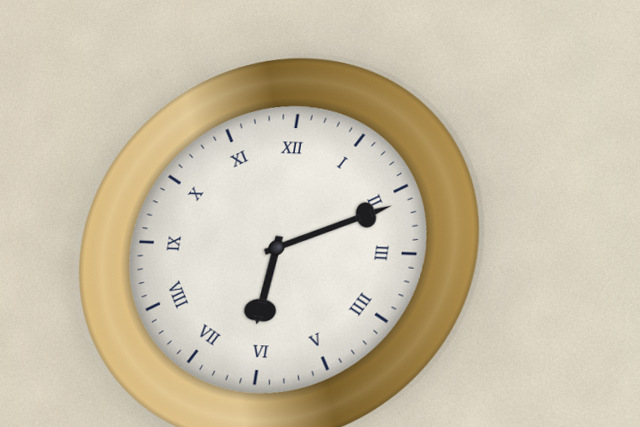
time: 6:11
